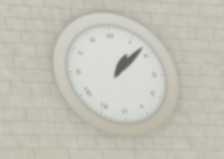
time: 1:08
